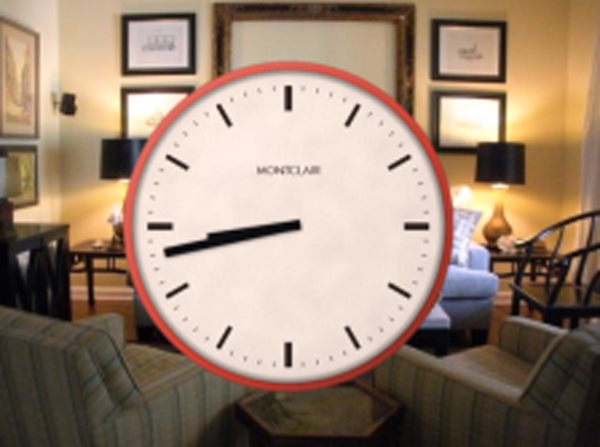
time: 8:43
